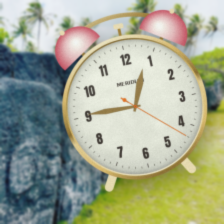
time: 12:45:22
